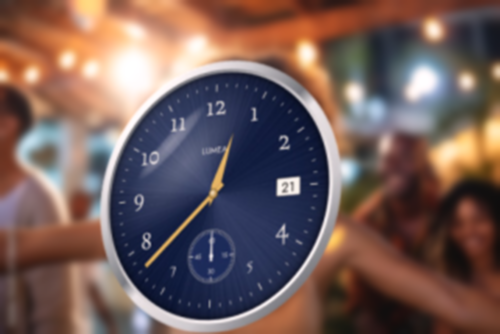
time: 12:38
